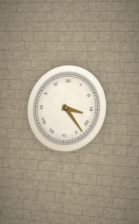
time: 3:23
